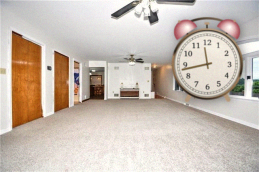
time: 11:43
